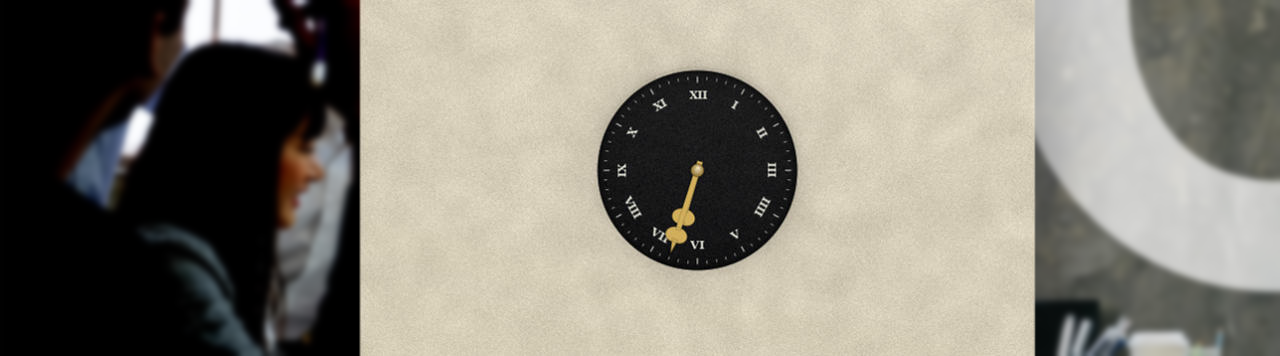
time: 6:33
